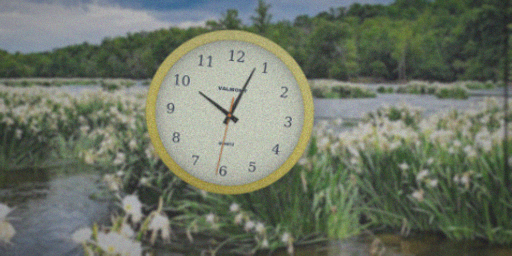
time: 10:03:31
